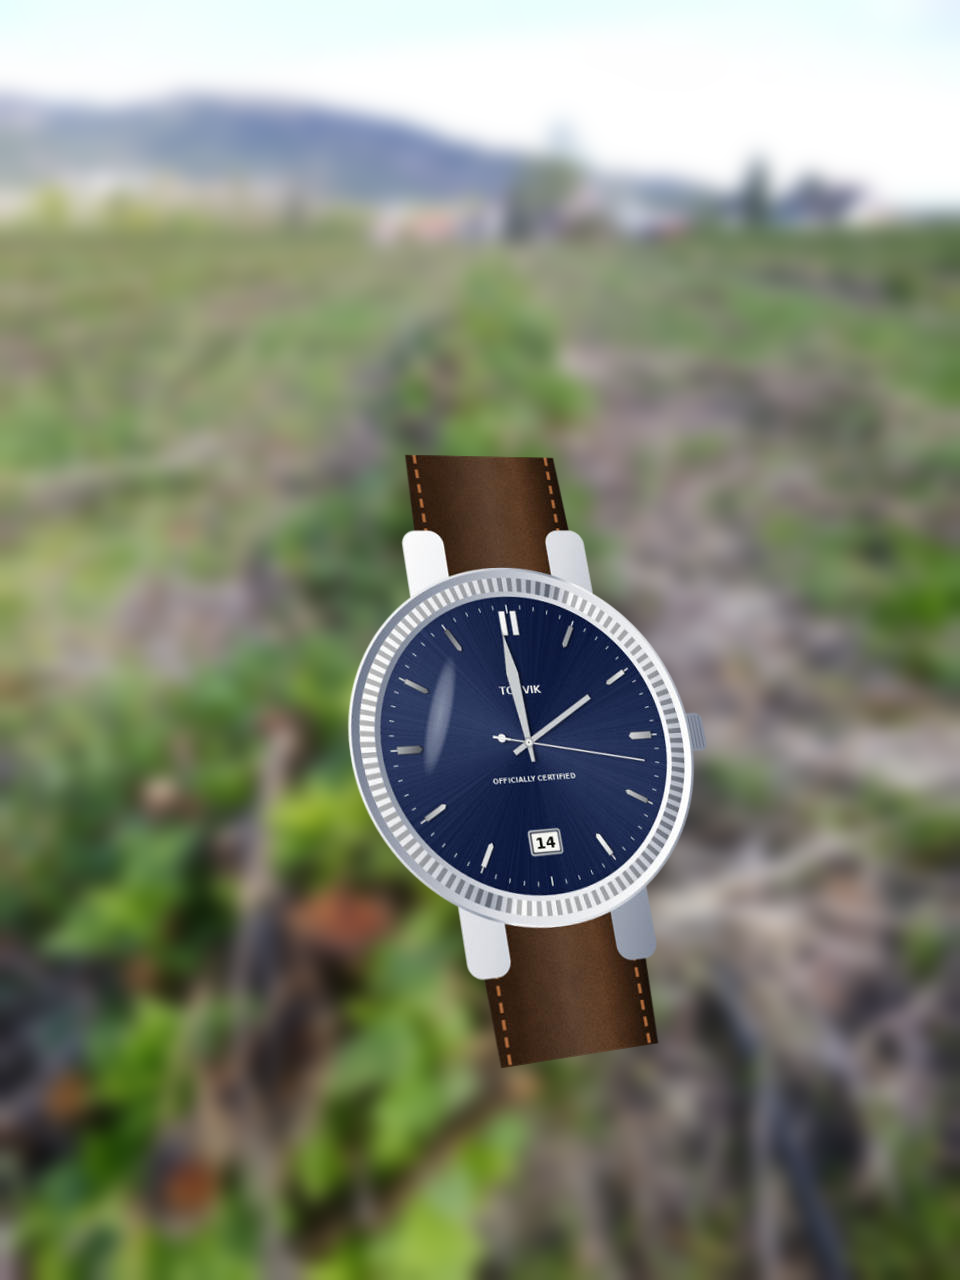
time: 1:59:17
